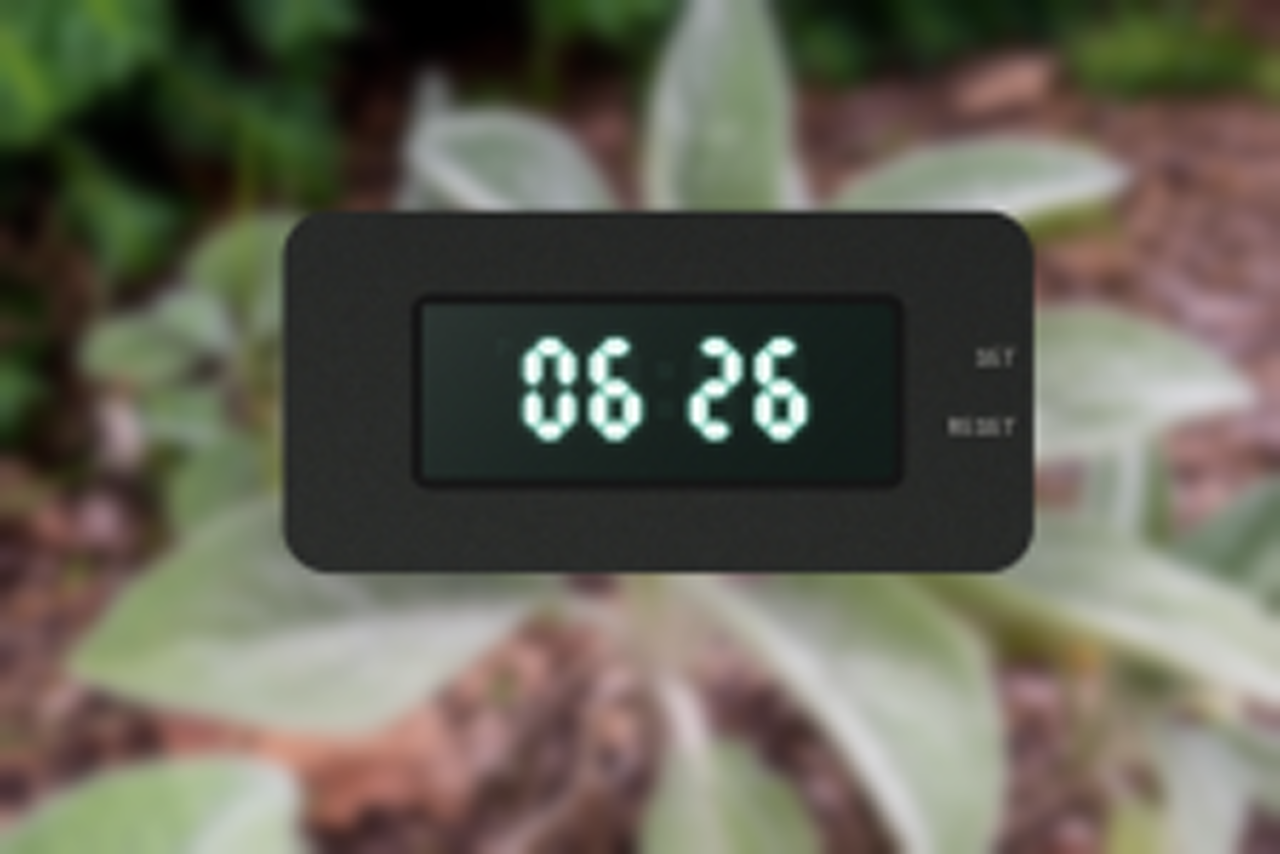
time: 6:26
